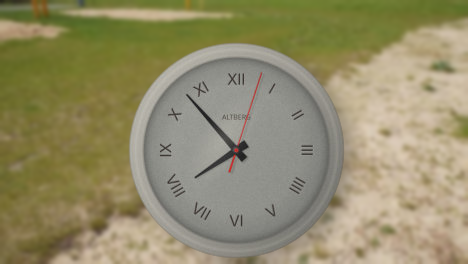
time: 7:53:03
